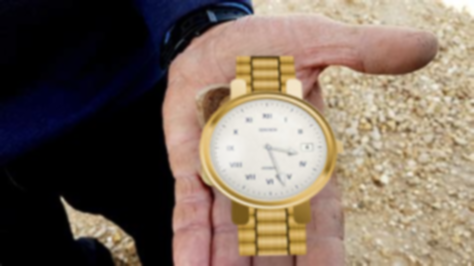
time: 3:27
